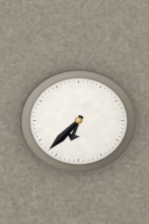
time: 6:37
